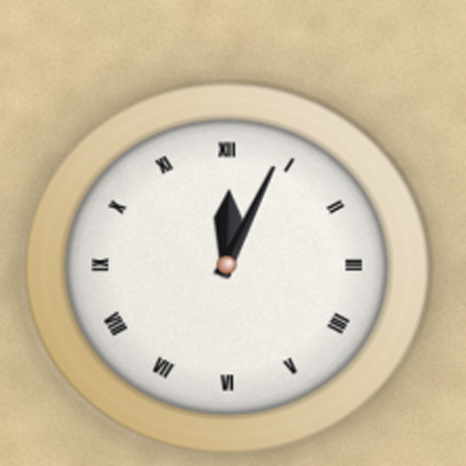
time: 12:04
